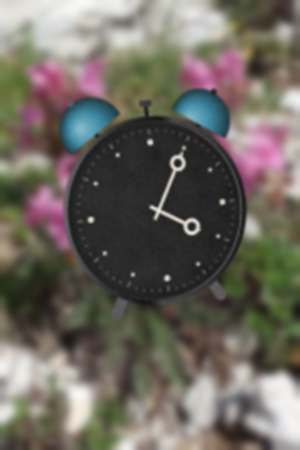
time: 4:05
